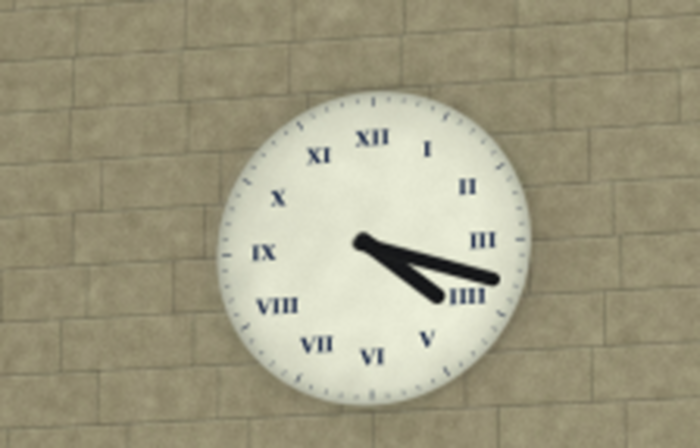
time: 4:18
